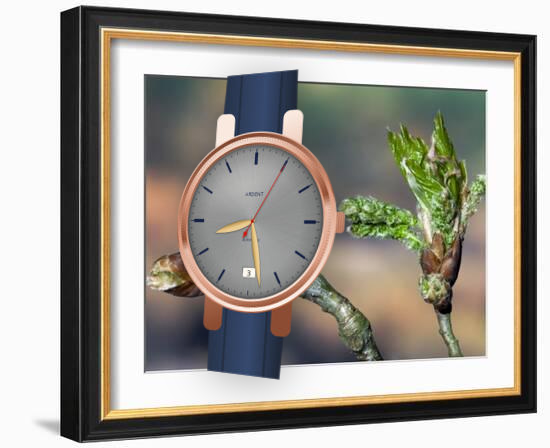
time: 8:28:05
